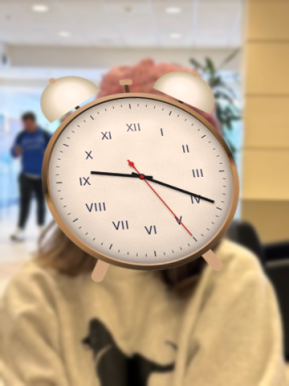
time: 9:19:25
